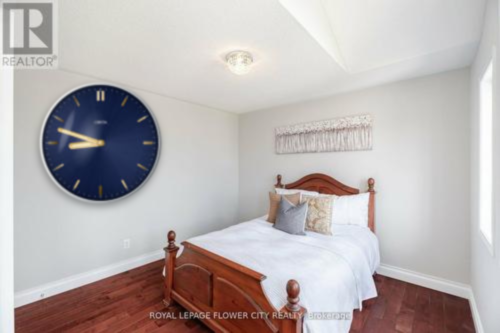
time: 8:48
